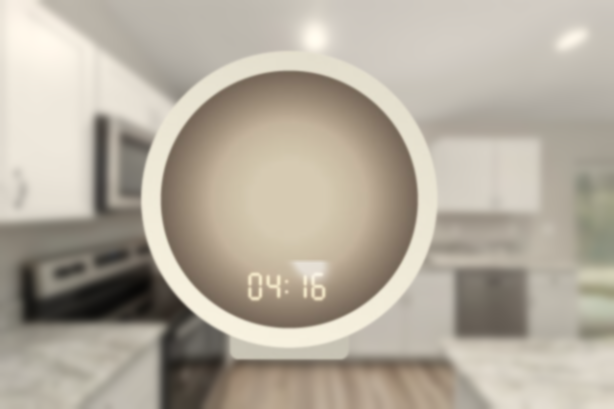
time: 4:16
